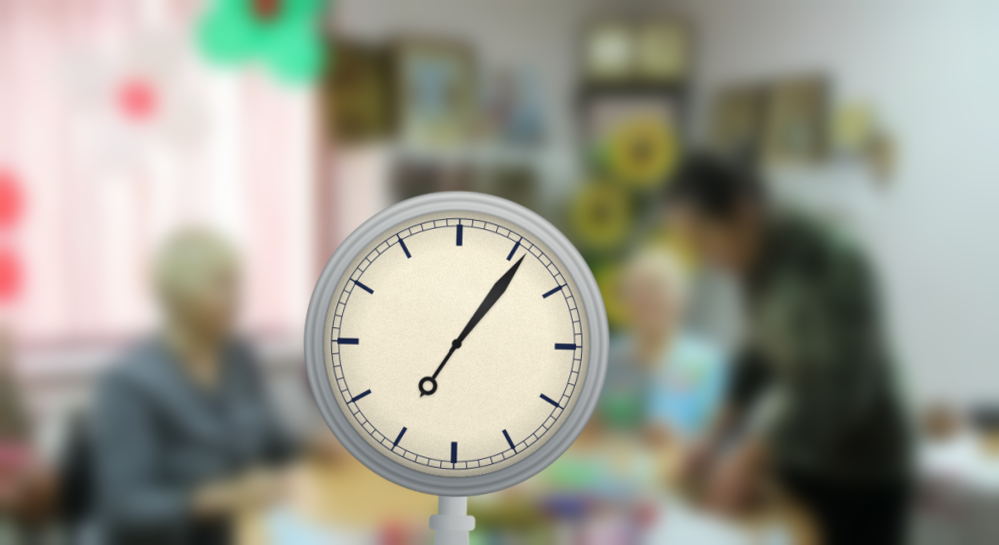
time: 7:06
